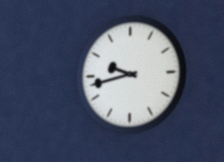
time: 9:43
